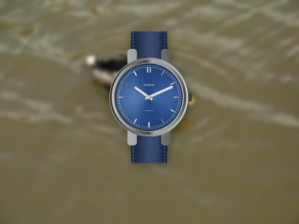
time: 10:11
